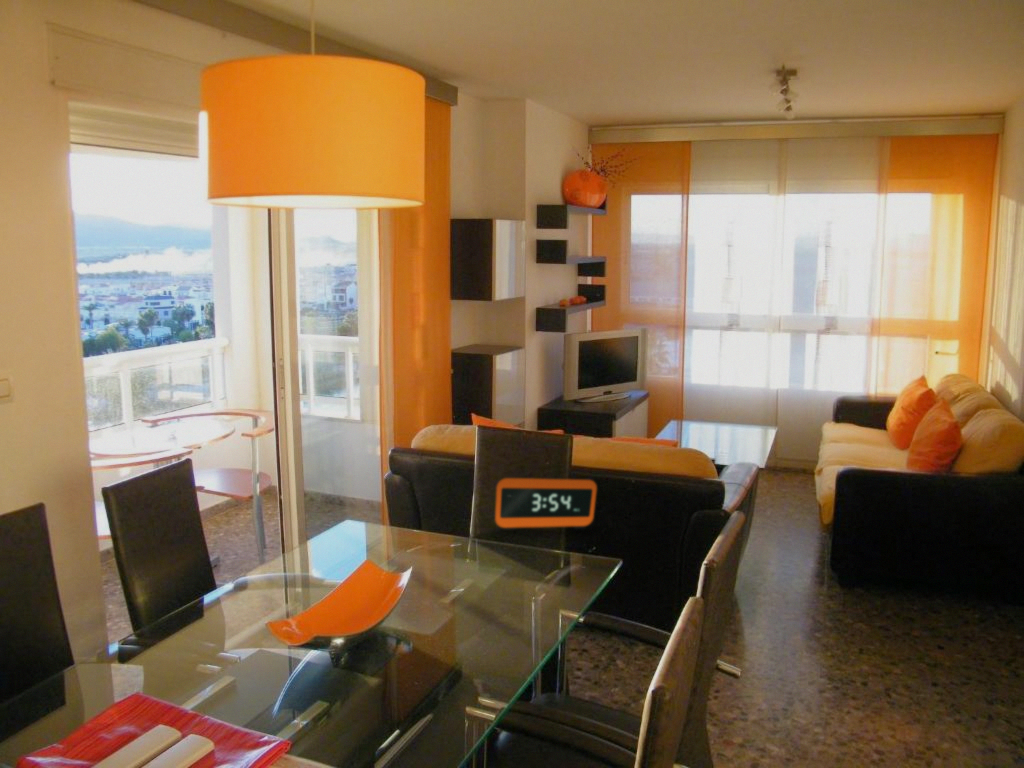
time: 3:54
